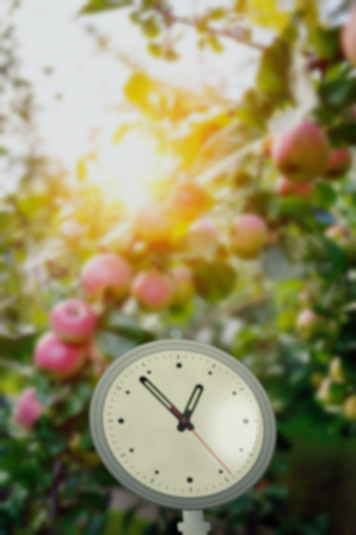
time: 12:53:24
